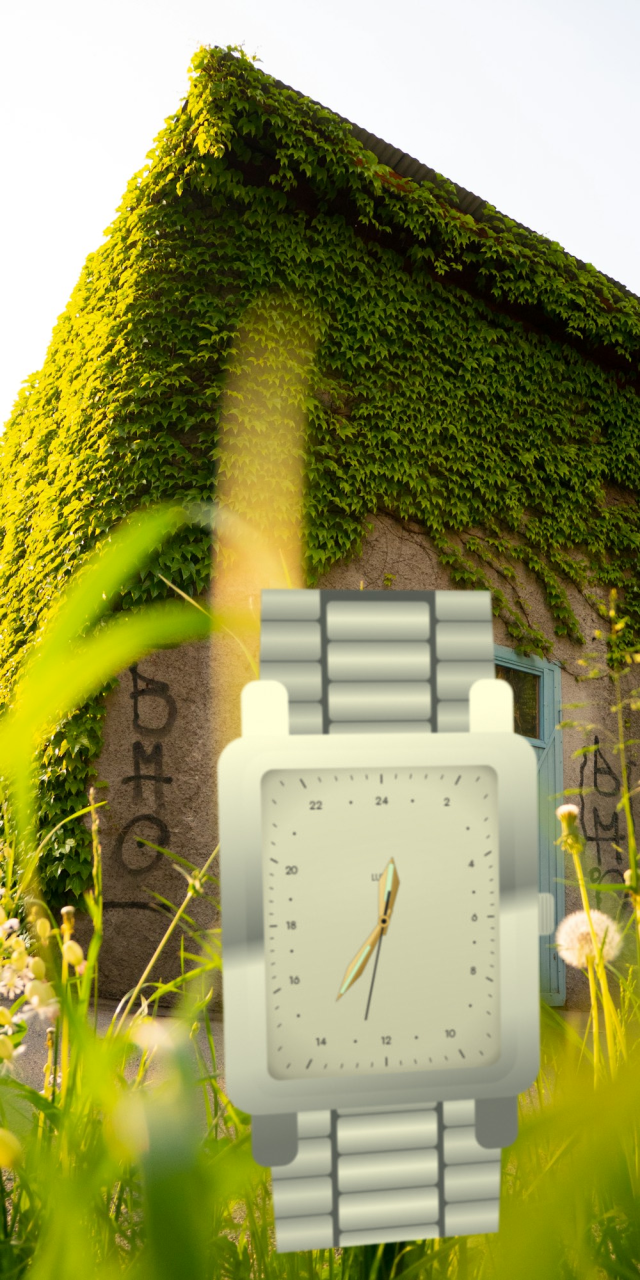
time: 0:35:32
